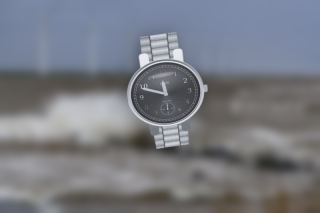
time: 11:49
